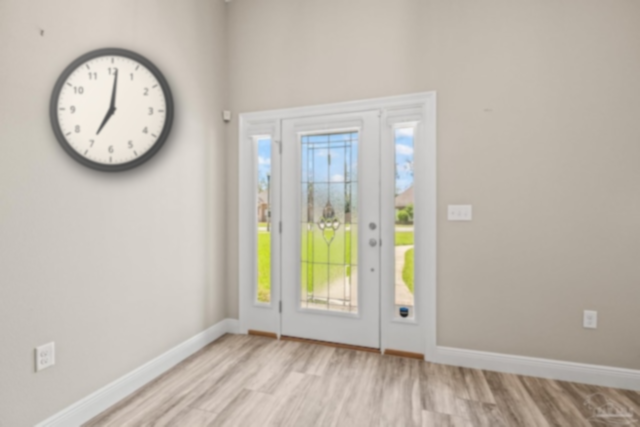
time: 7:01
